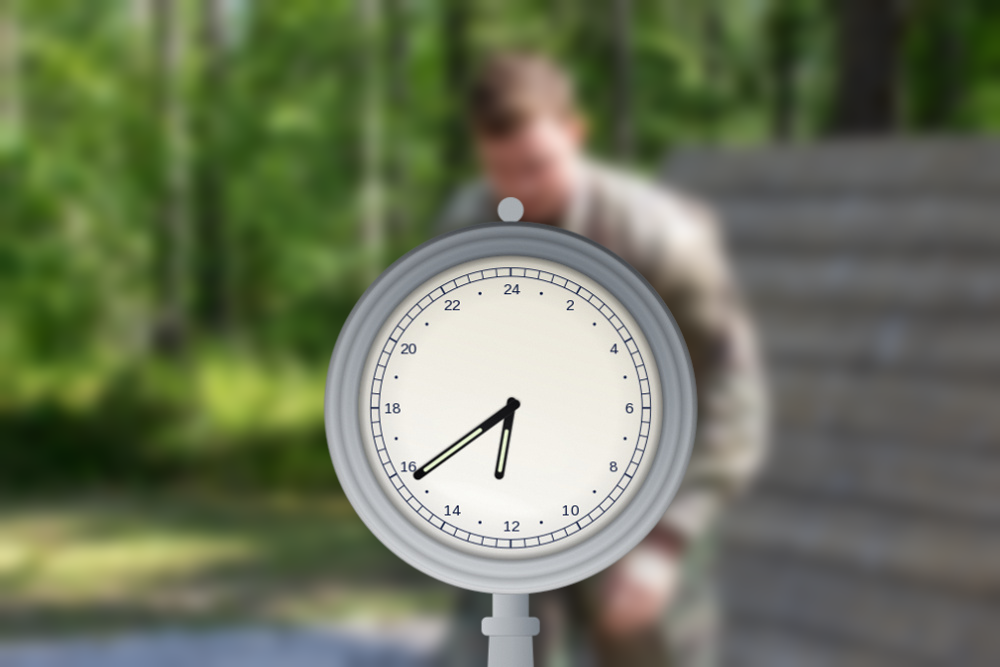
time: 12:39
